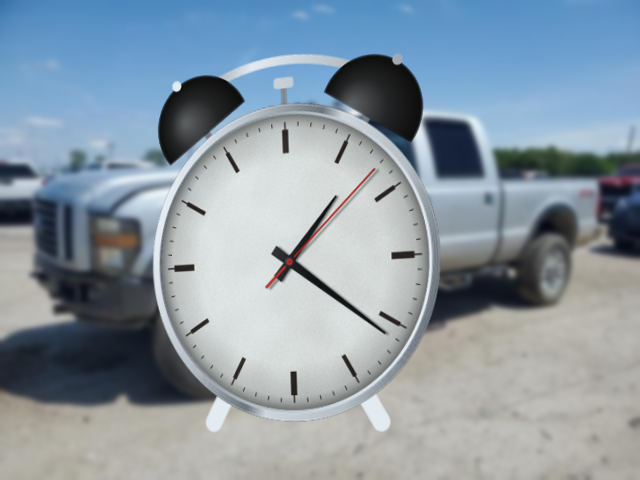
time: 1:21:08
